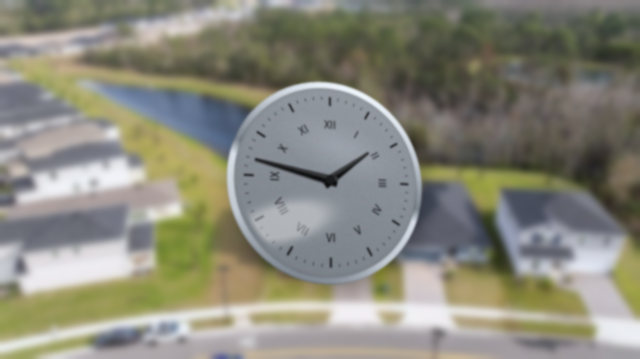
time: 1:47
